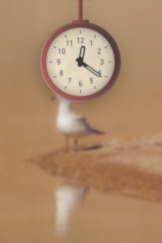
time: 12:21
